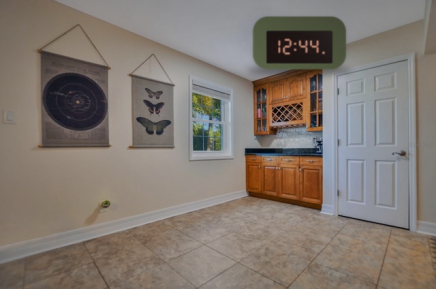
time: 12:44
